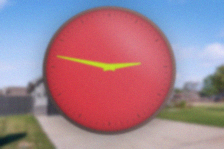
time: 2:47
